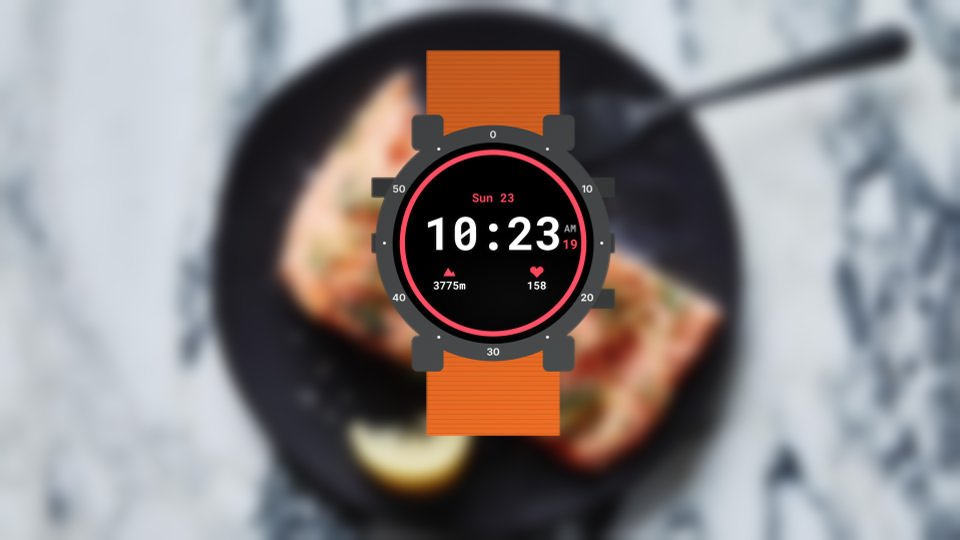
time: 10:23:19
